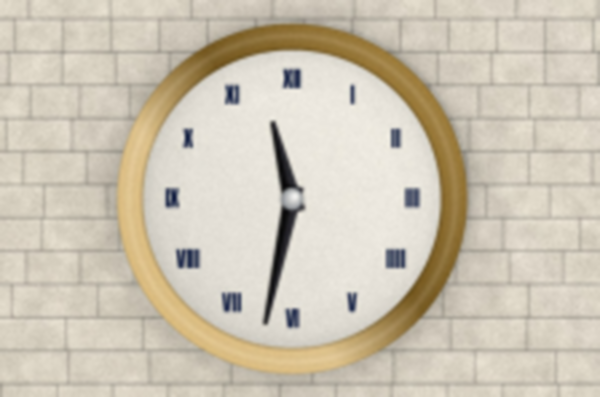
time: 11:32
